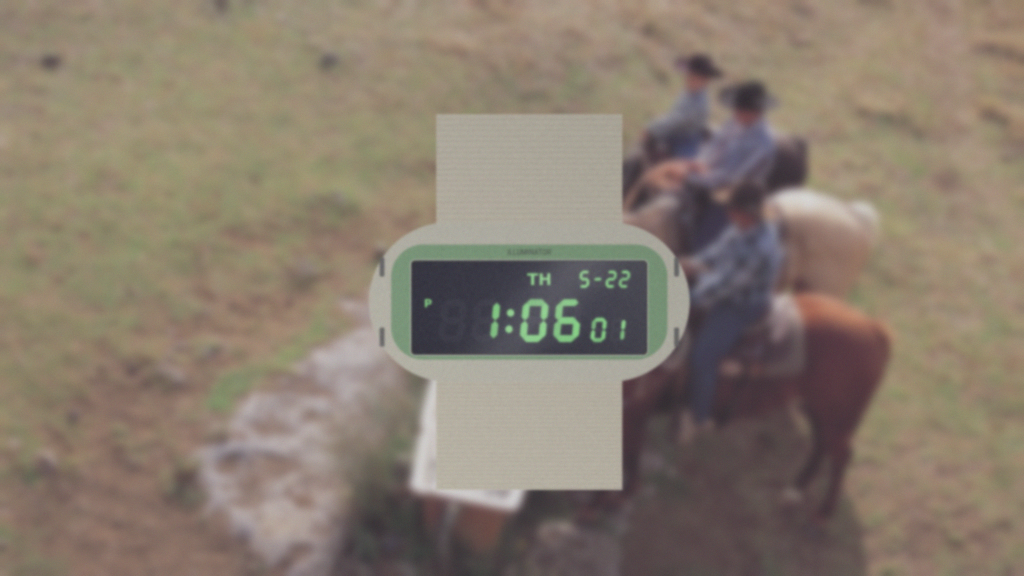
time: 1:06:01
